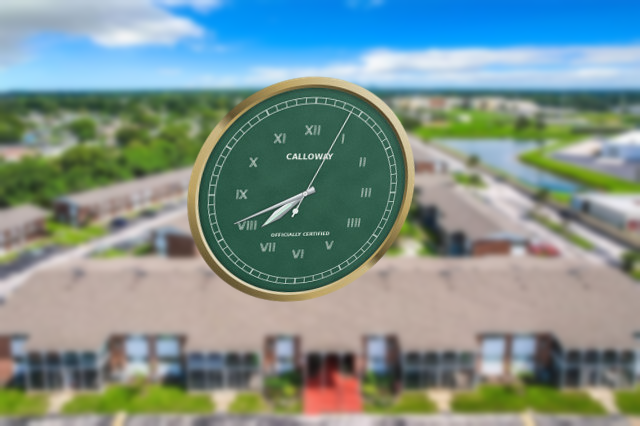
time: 7:41:04
